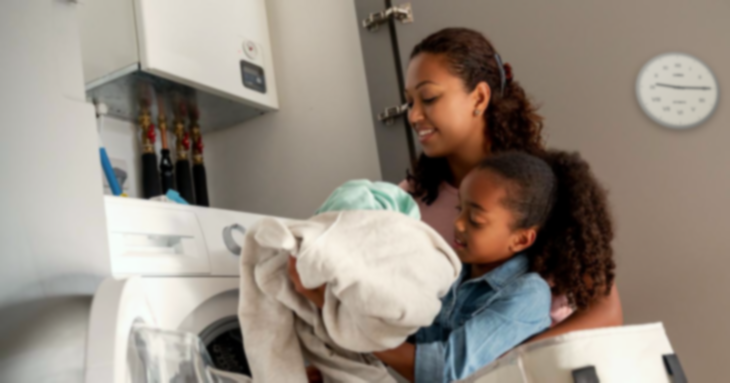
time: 9:15
